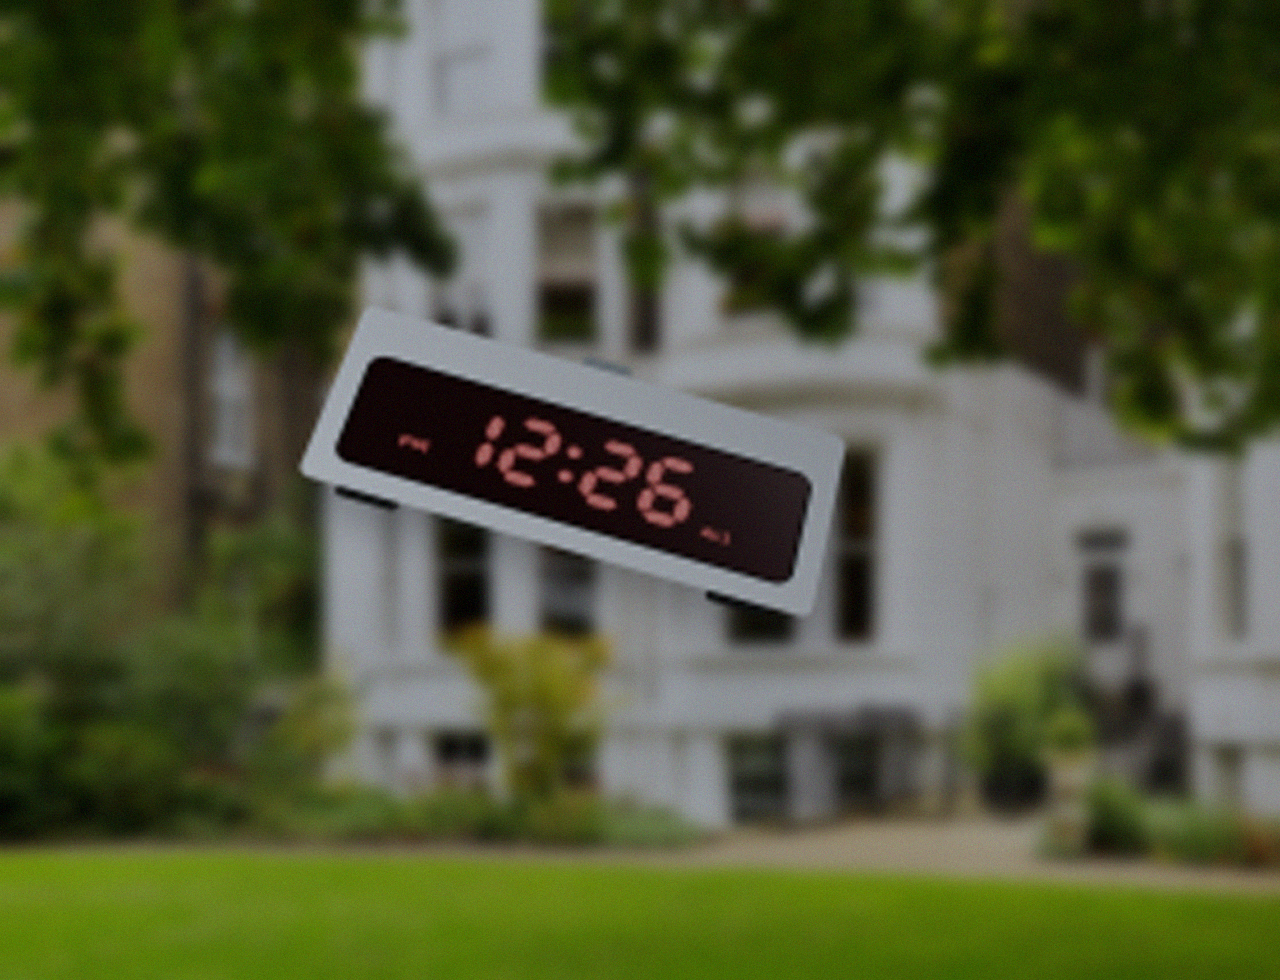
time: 12:26
